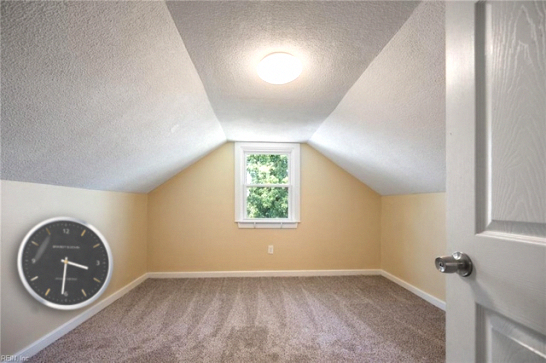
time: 3:31
